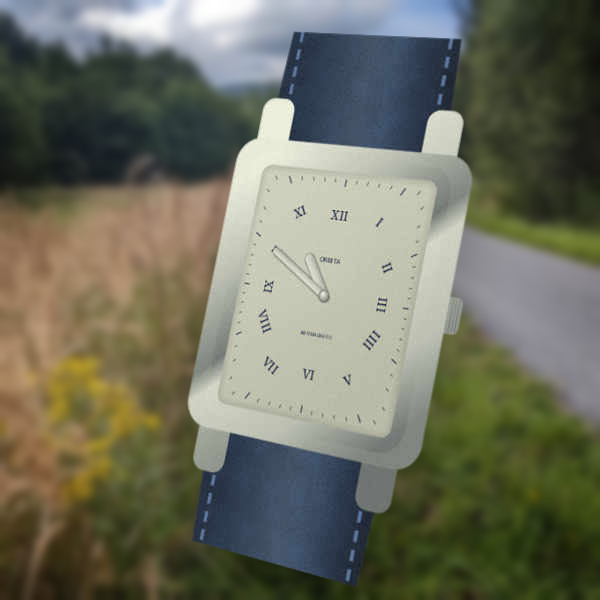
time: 10:50
